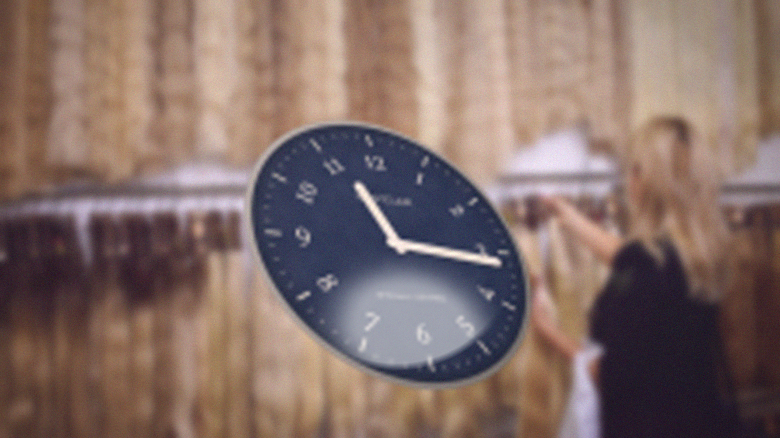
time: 11:16
